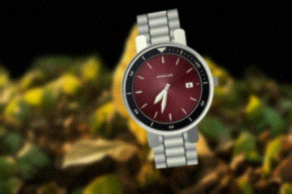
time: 7:33
